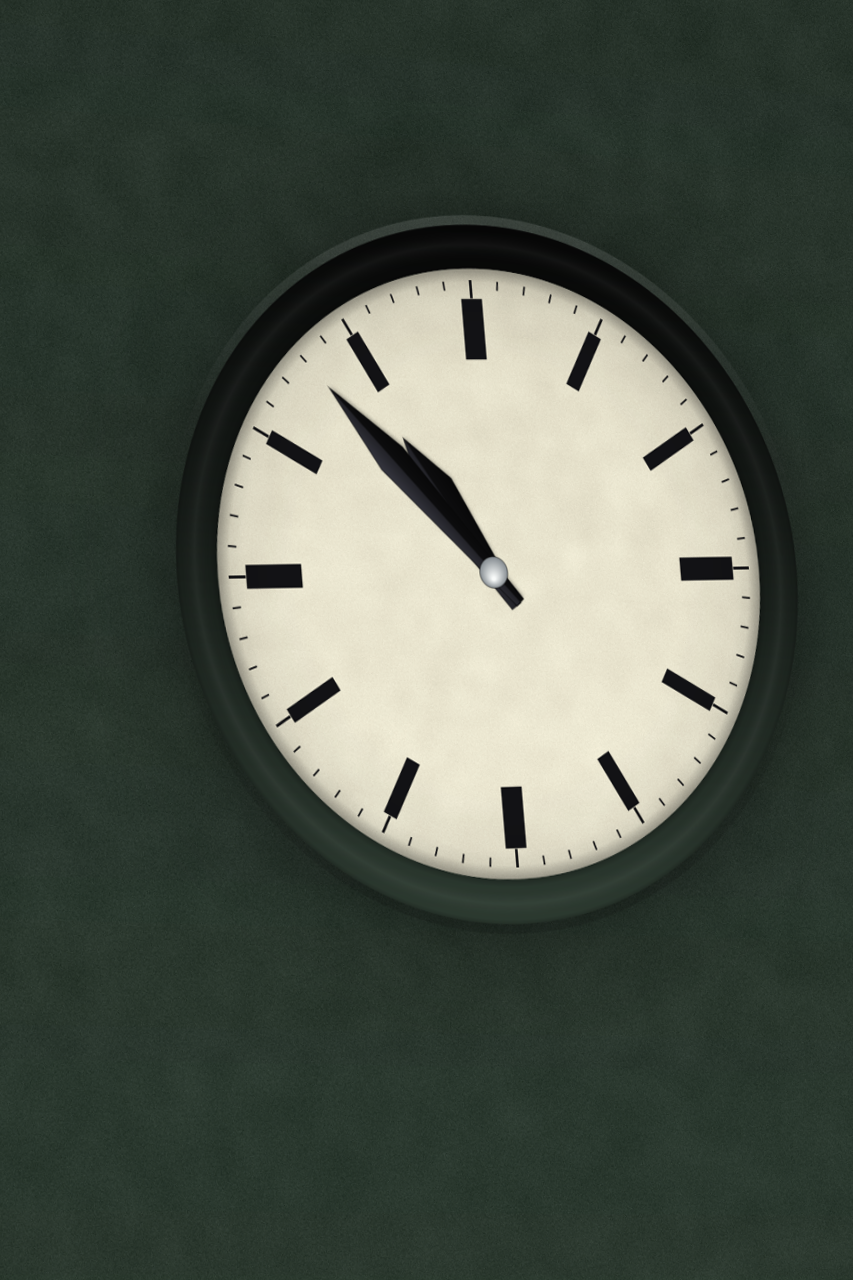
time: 10:53
